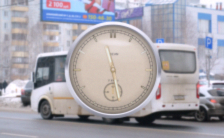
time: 11:28
